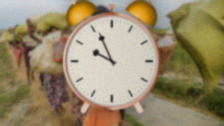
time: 9:56
